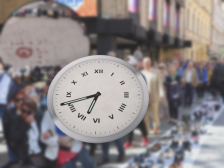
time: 6:42
